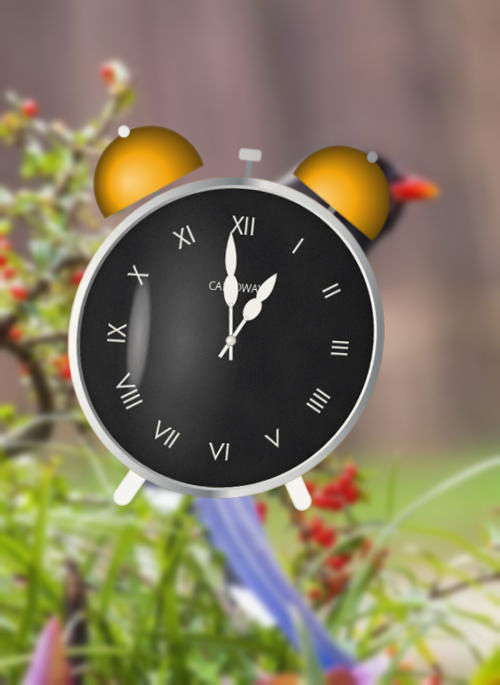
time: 12:59
